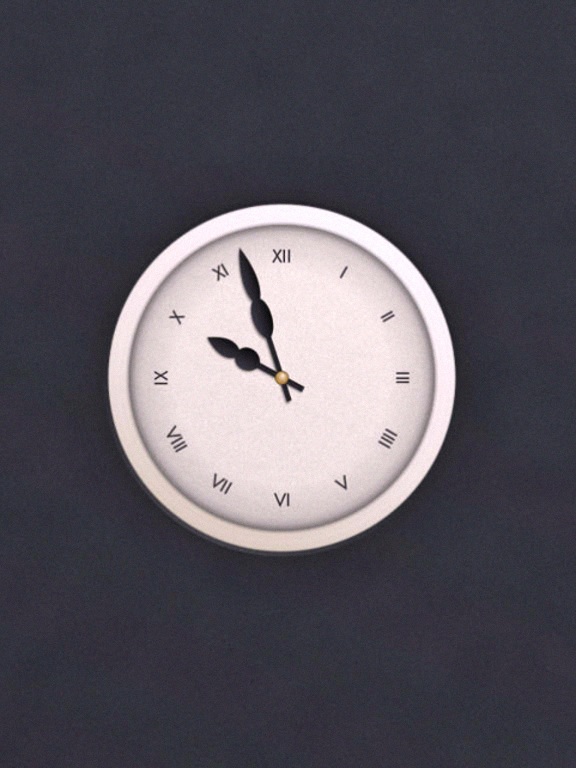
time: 9:57
